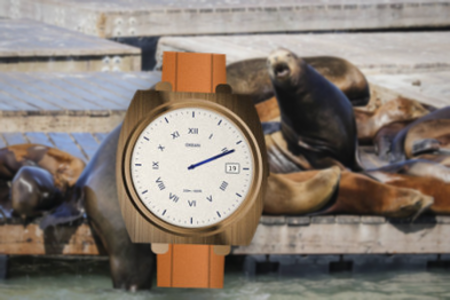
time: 2:11
